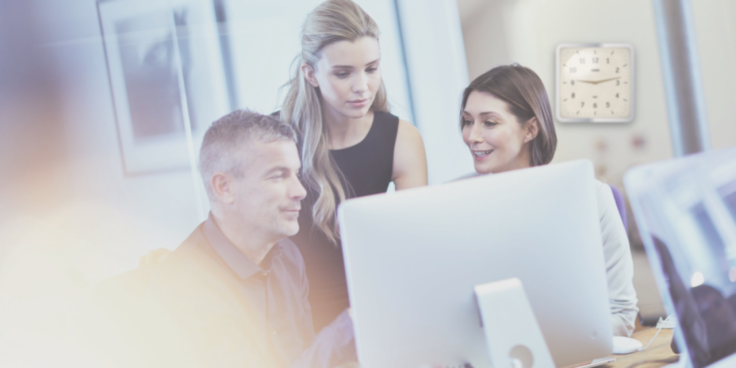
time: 9:13
